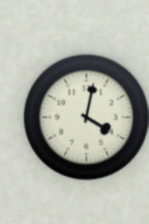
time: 4:02
